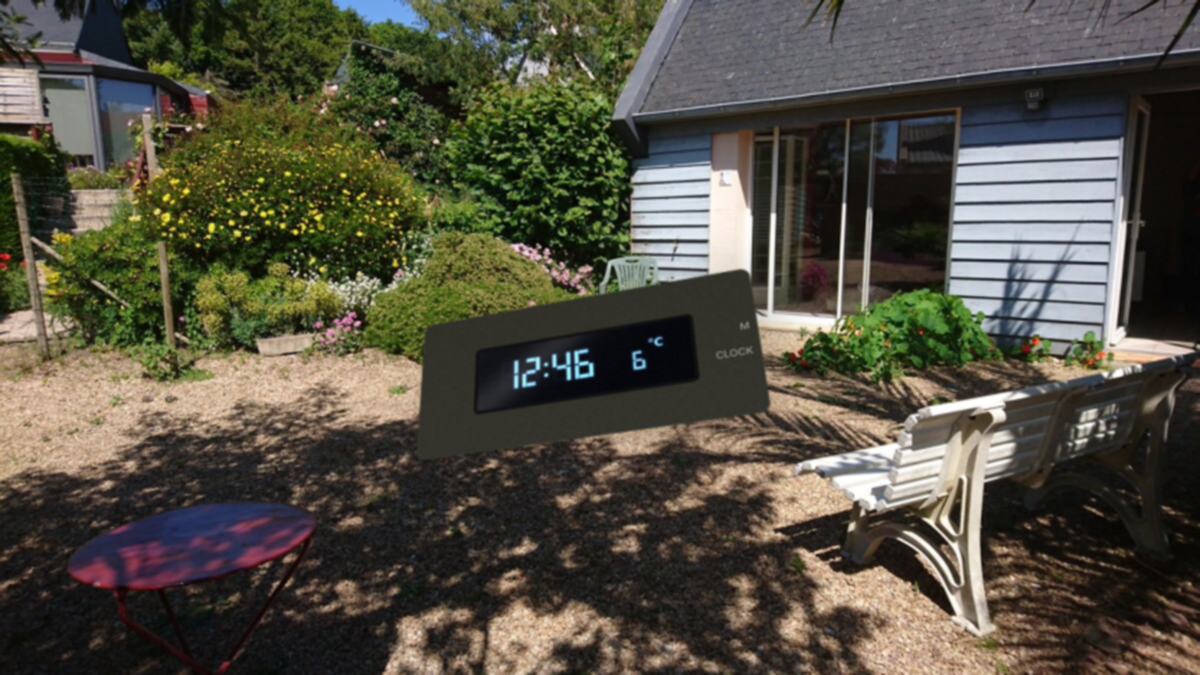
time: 12:46
